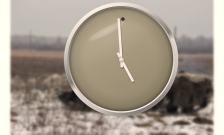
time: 4:59
